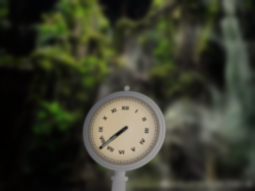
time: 7:38
